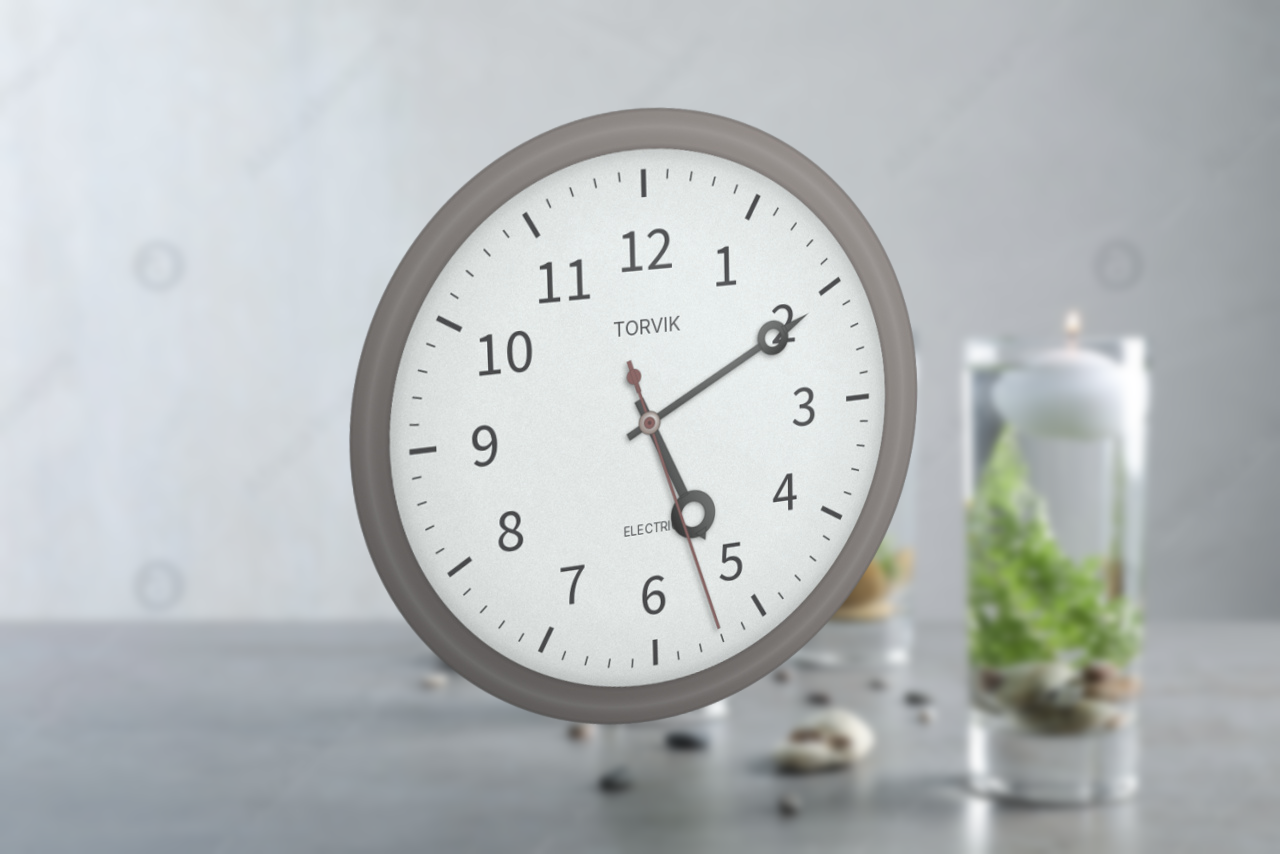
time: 5:10:27
